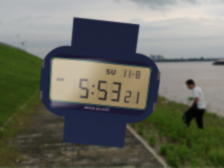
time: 5:53:21
